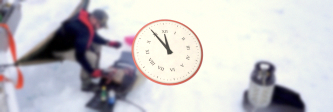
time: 11:55
